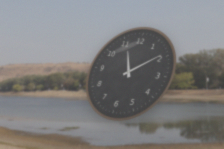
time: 11:09
